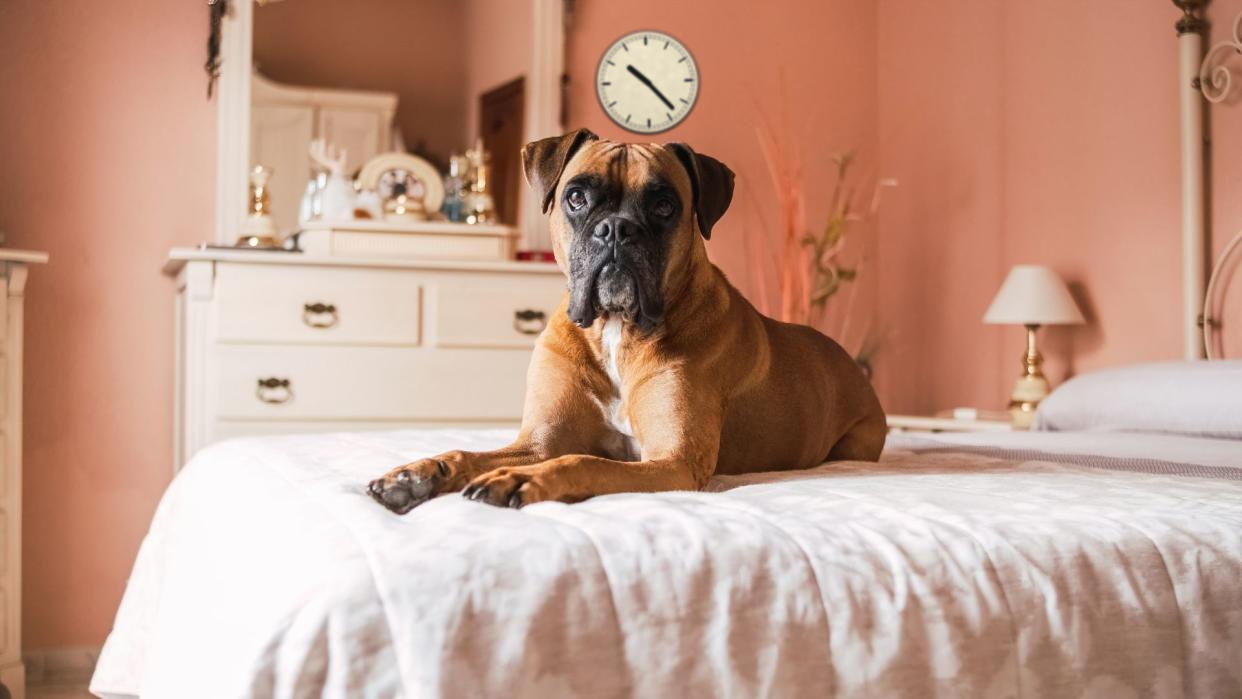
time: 10:23
